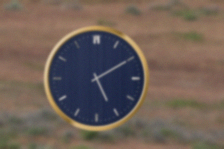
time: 5:10
